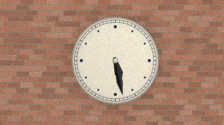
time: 5:28
